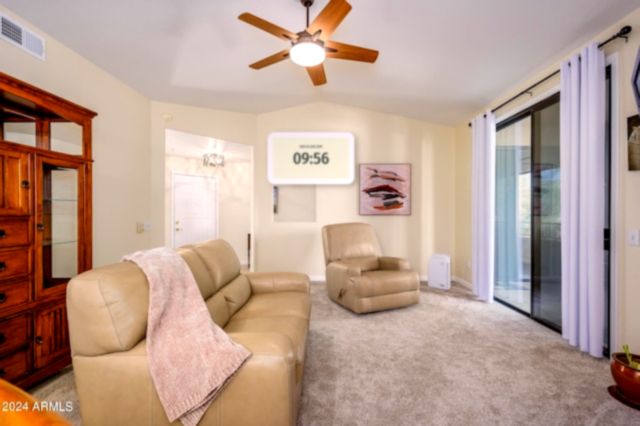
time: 9:56
